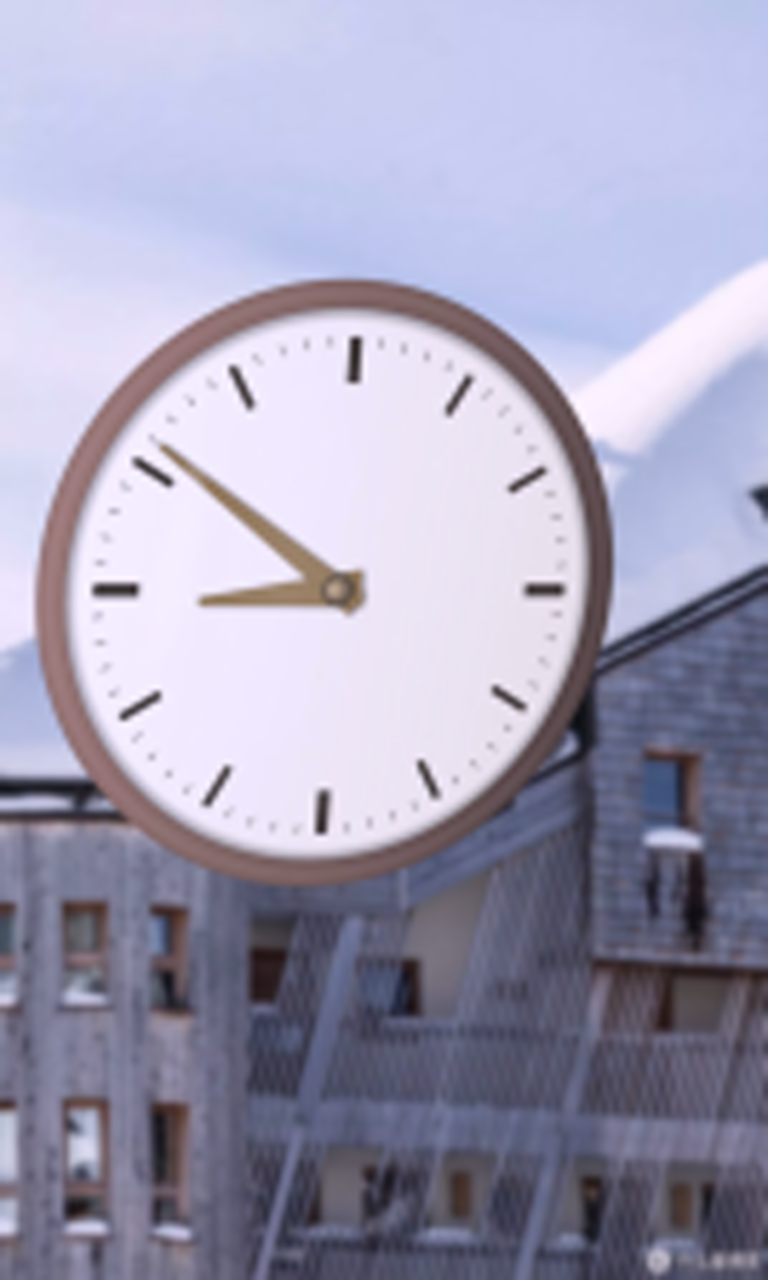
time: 8:51
